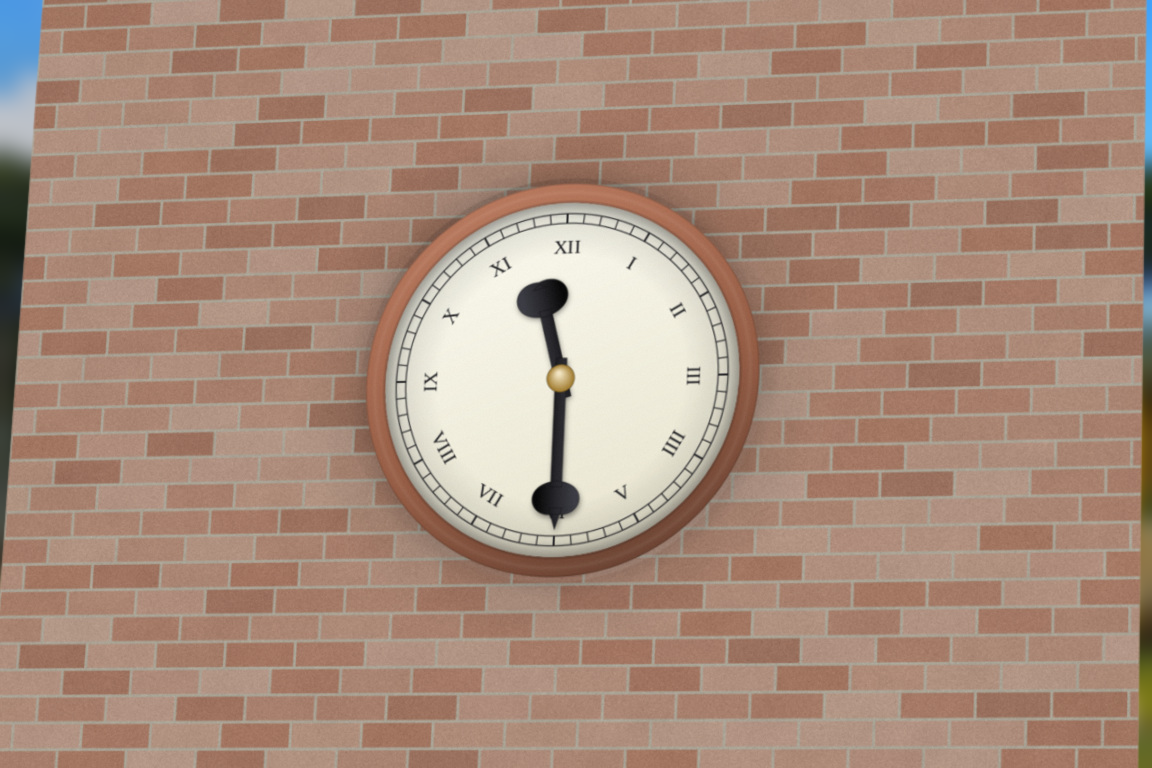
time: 11:30
